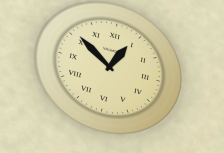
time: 12:51
